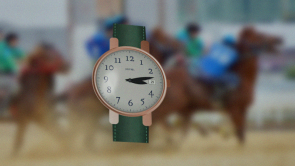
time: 3:13
